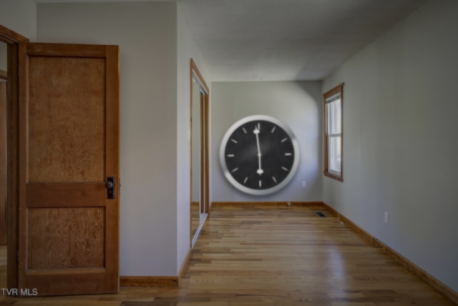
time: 5:59
